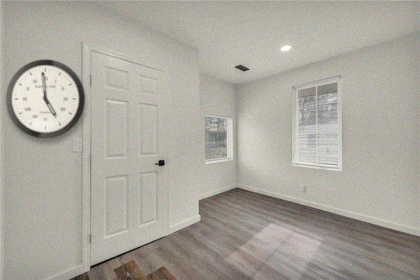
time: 4:59
